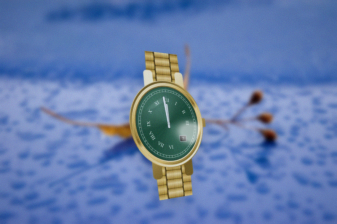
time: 11:59
